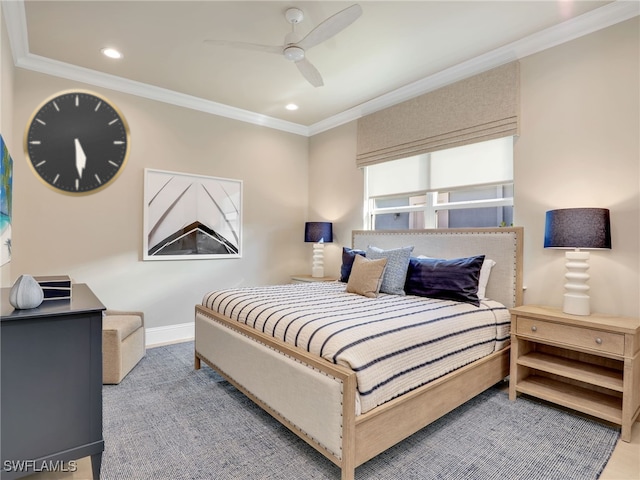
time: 5:29
